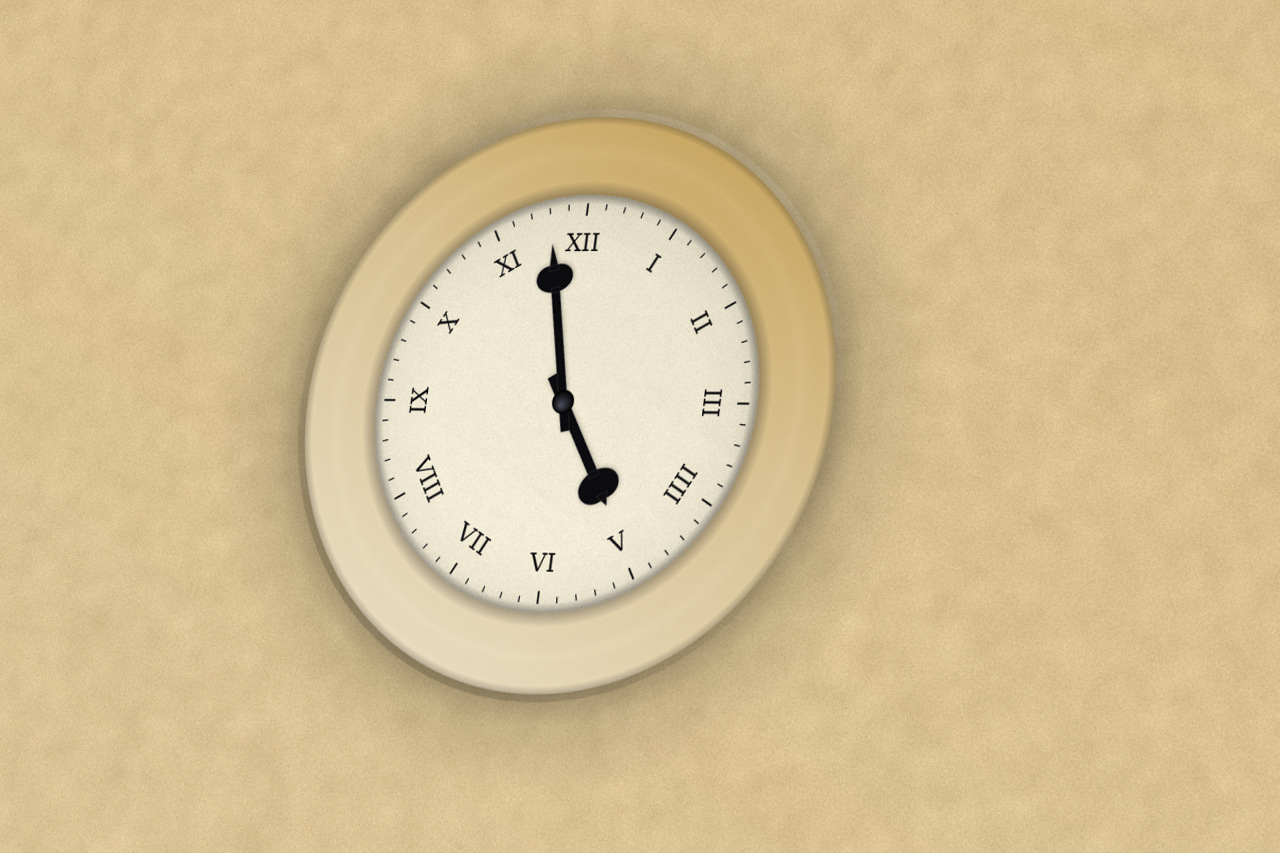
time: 4:58
